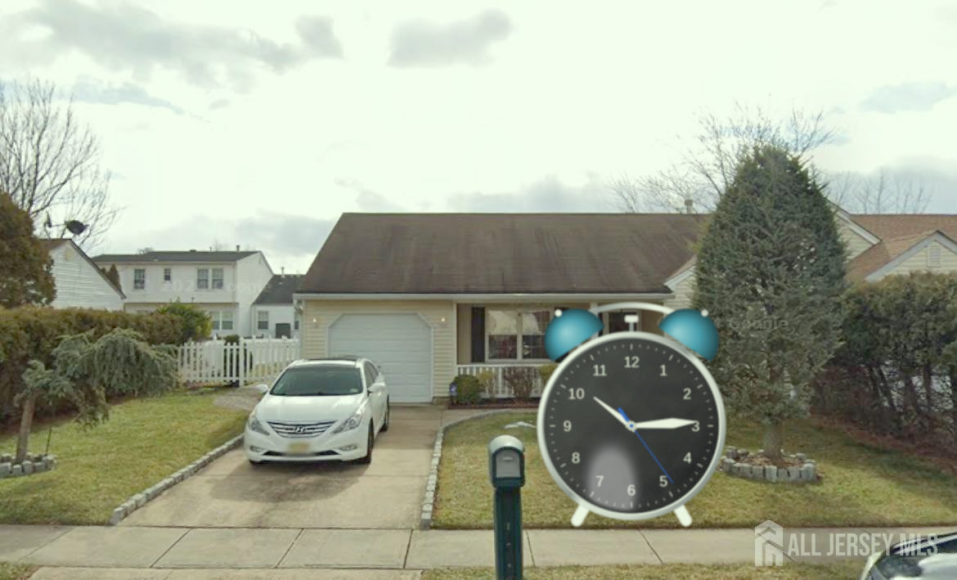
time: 10:14:24
